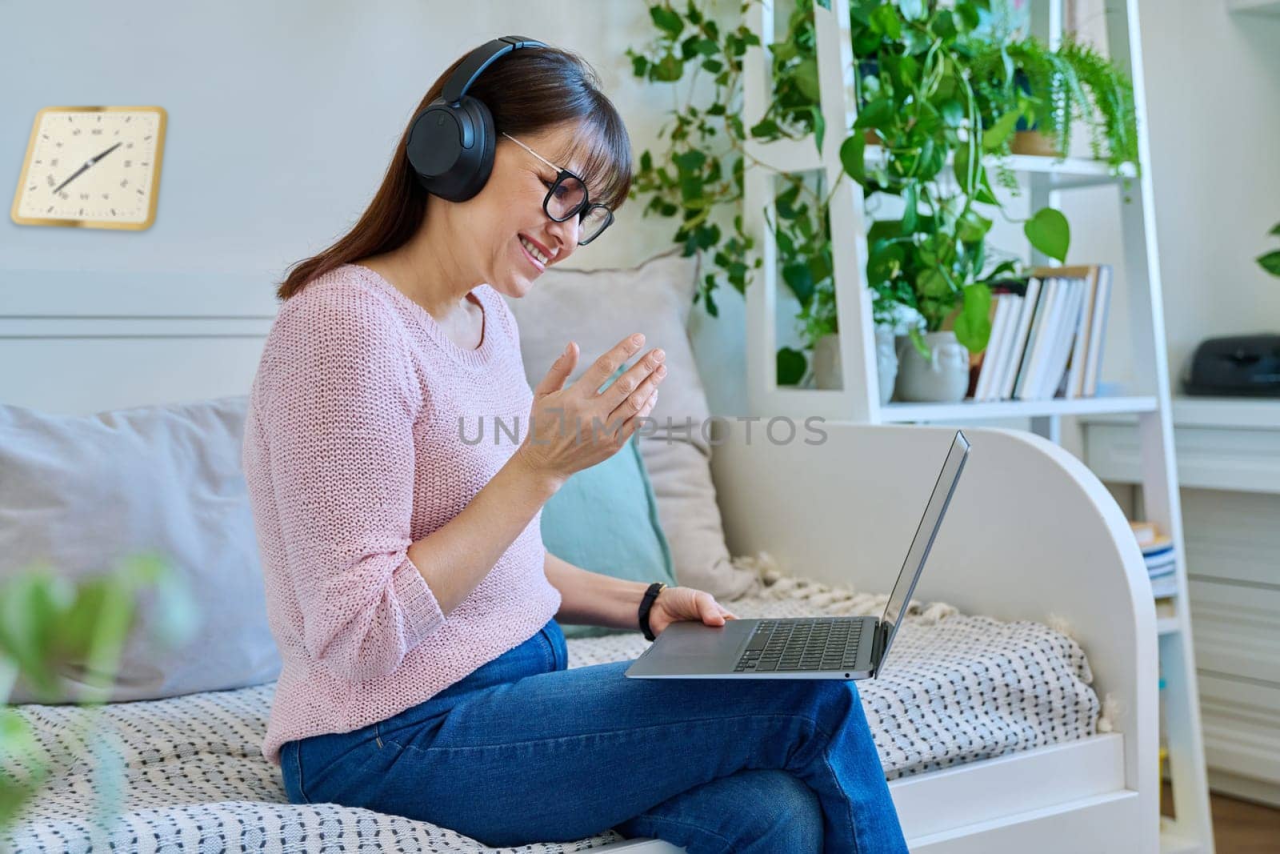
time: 1:37
